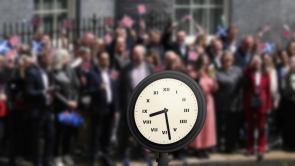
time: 8:28
